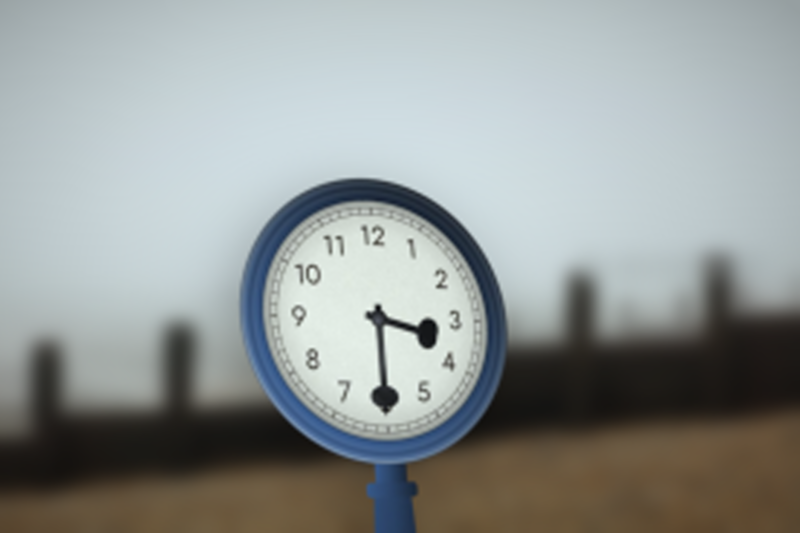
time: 3:30
